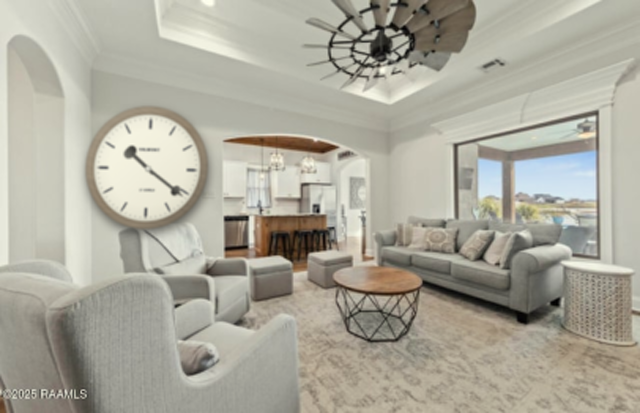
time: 10:21
